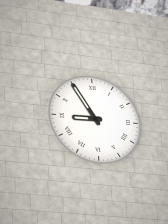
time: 8:55
